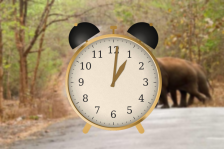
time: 1:01
